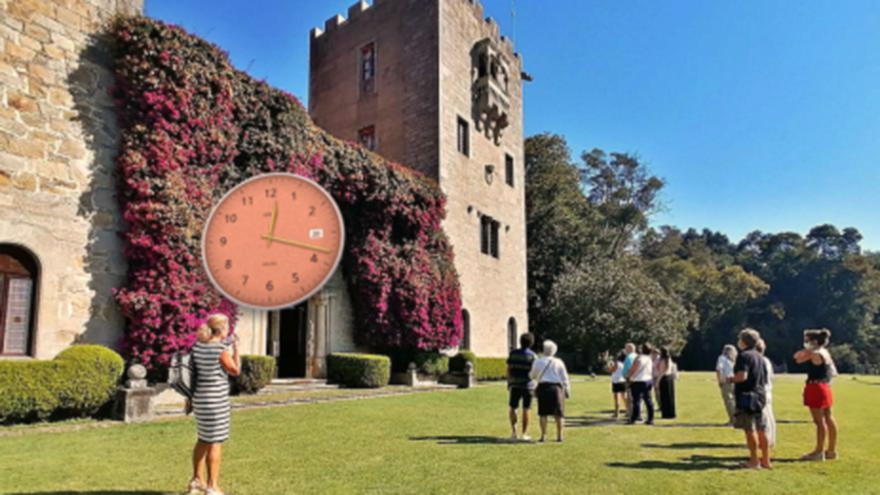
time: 12:18
